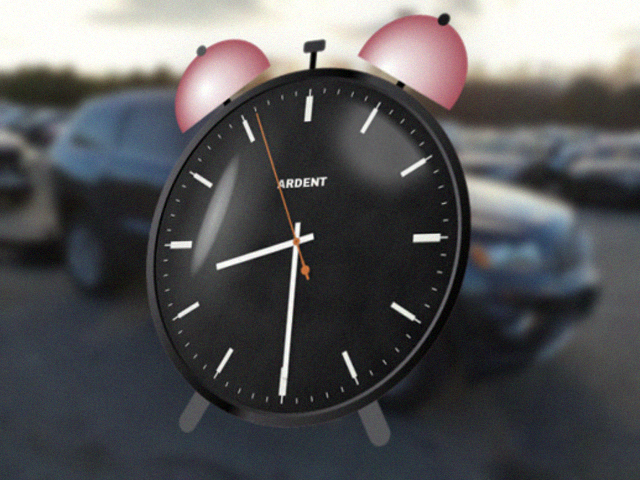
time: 8:29:56
